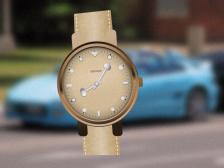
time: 8:06
